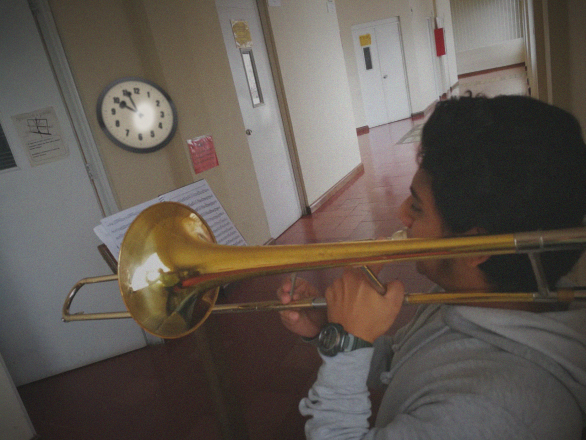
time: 9:56
